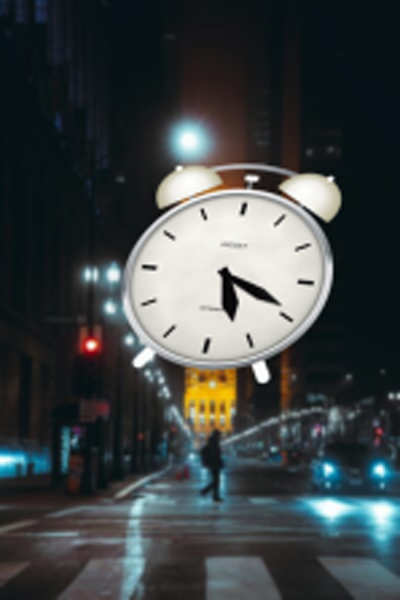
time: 5:19
